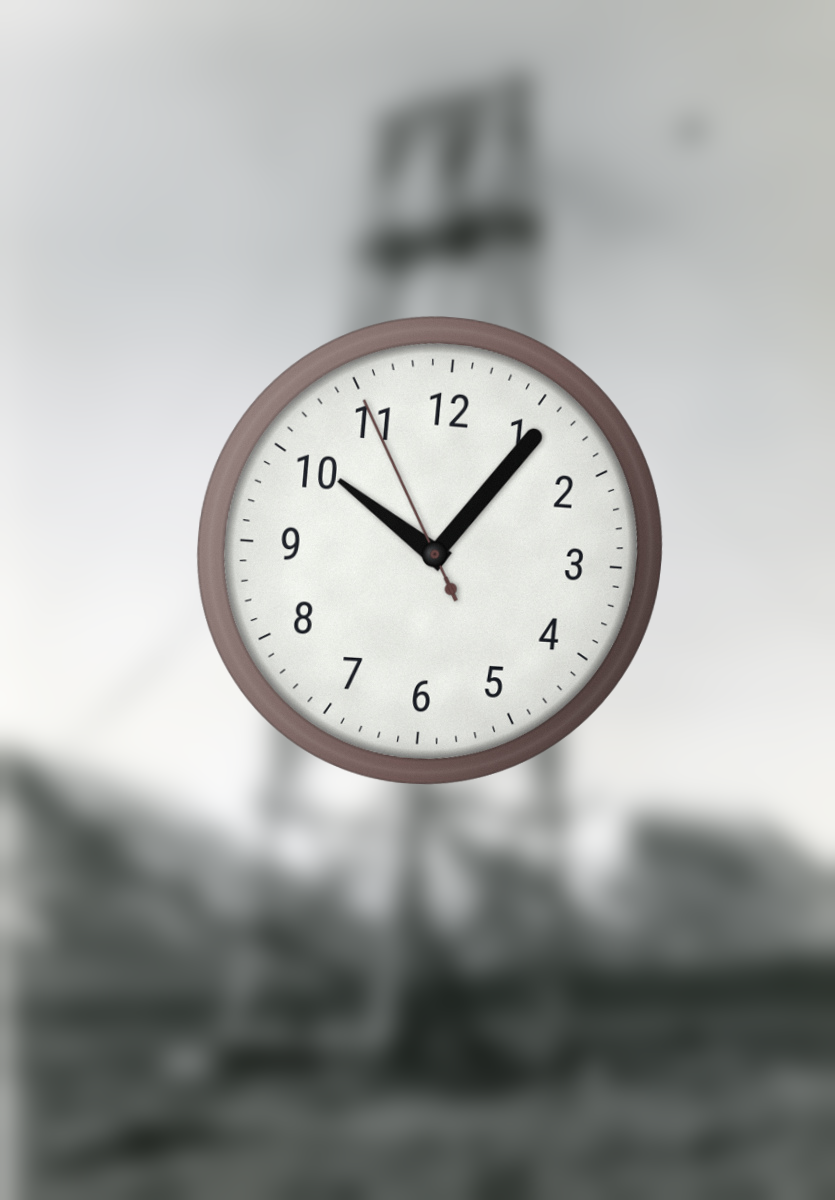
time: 10:05:55
